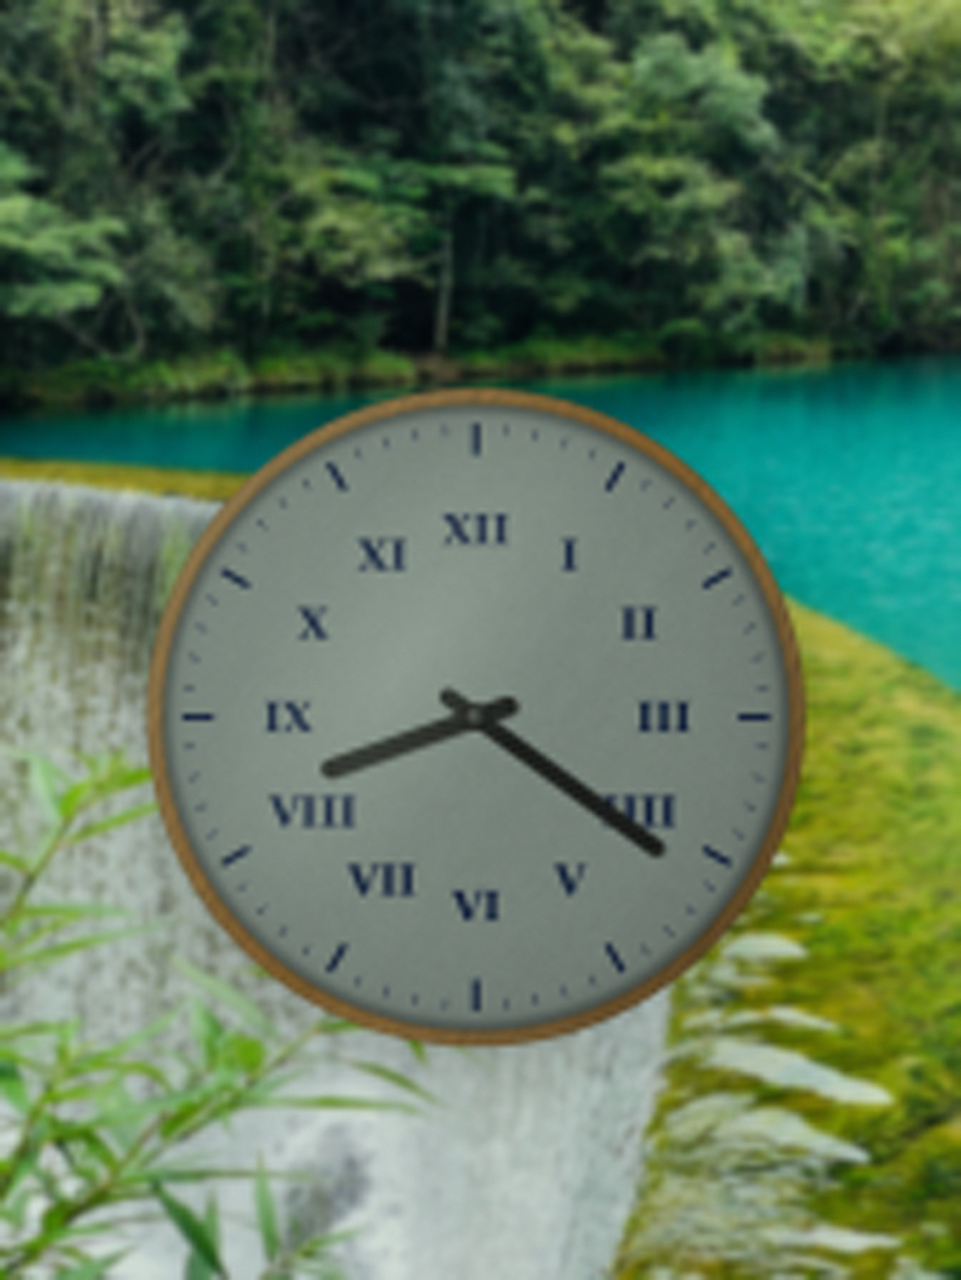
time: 8:21
